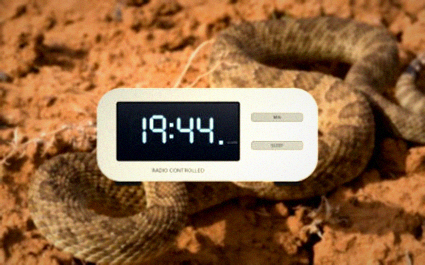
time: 19:44
